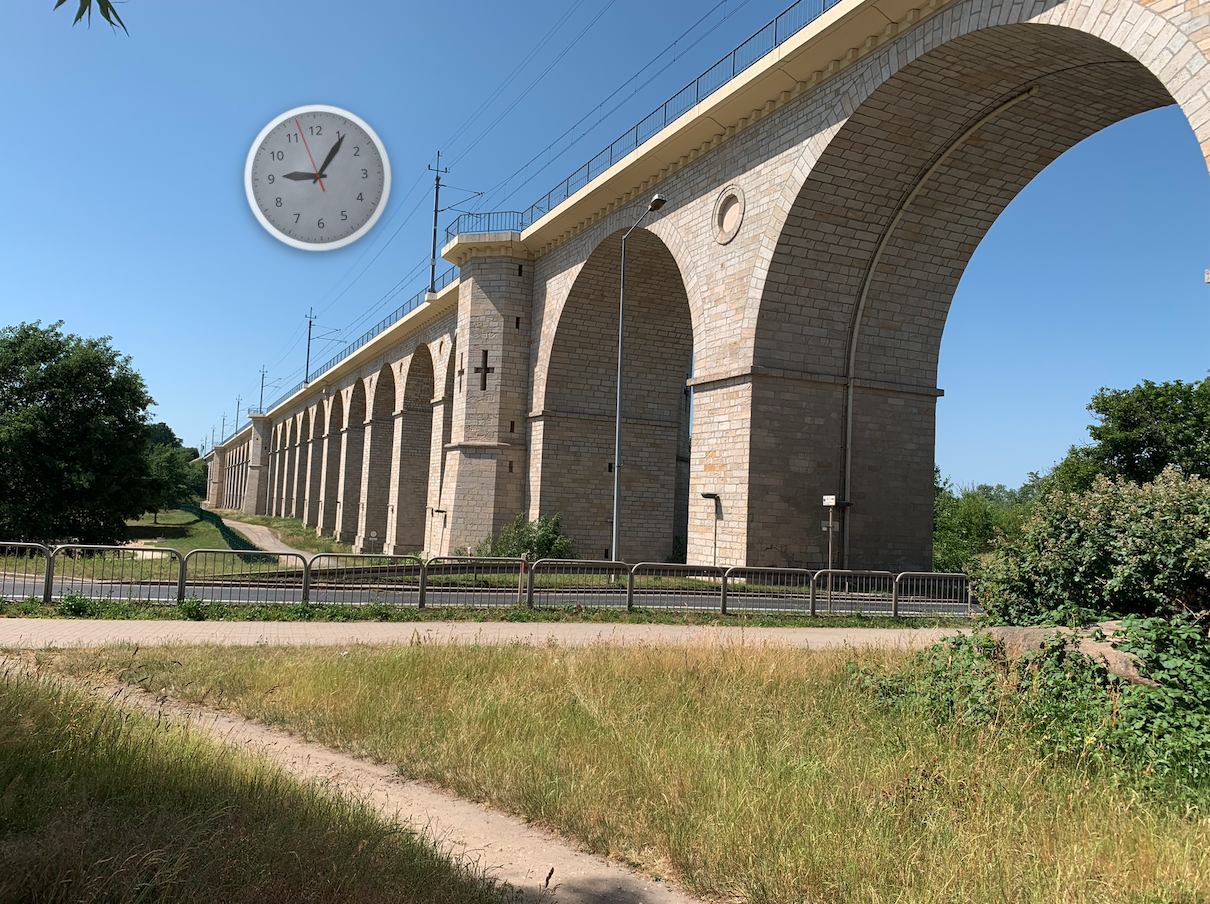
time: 9:05:57
